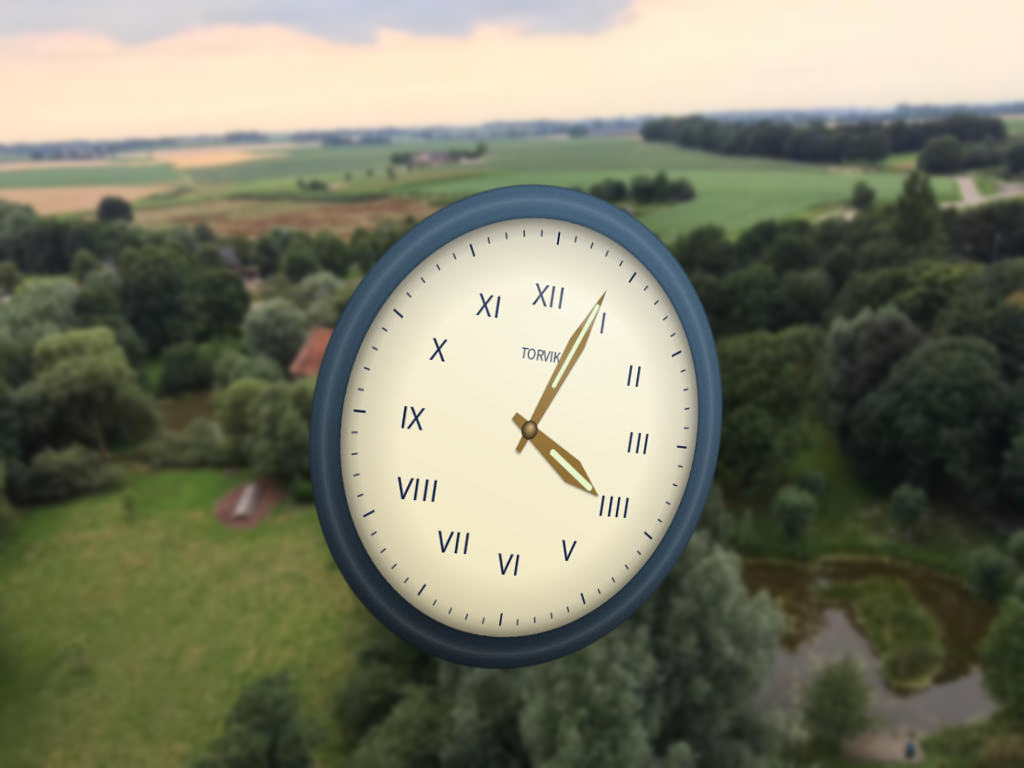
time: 4:04
